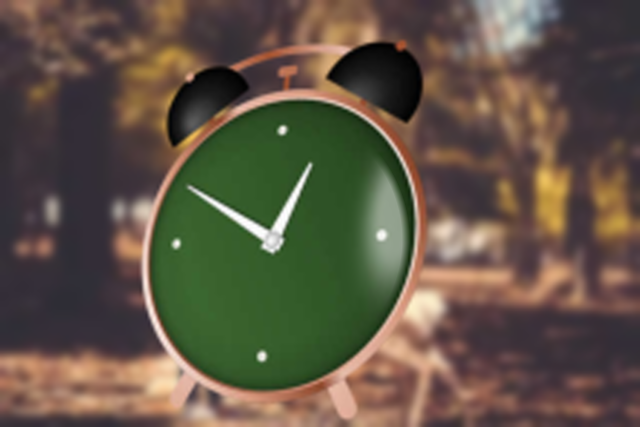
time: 12:50
